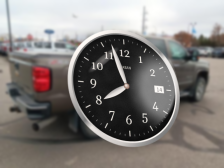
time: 7:57
